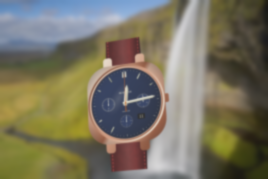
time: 12:14
